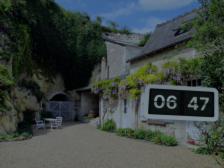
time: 6:47
